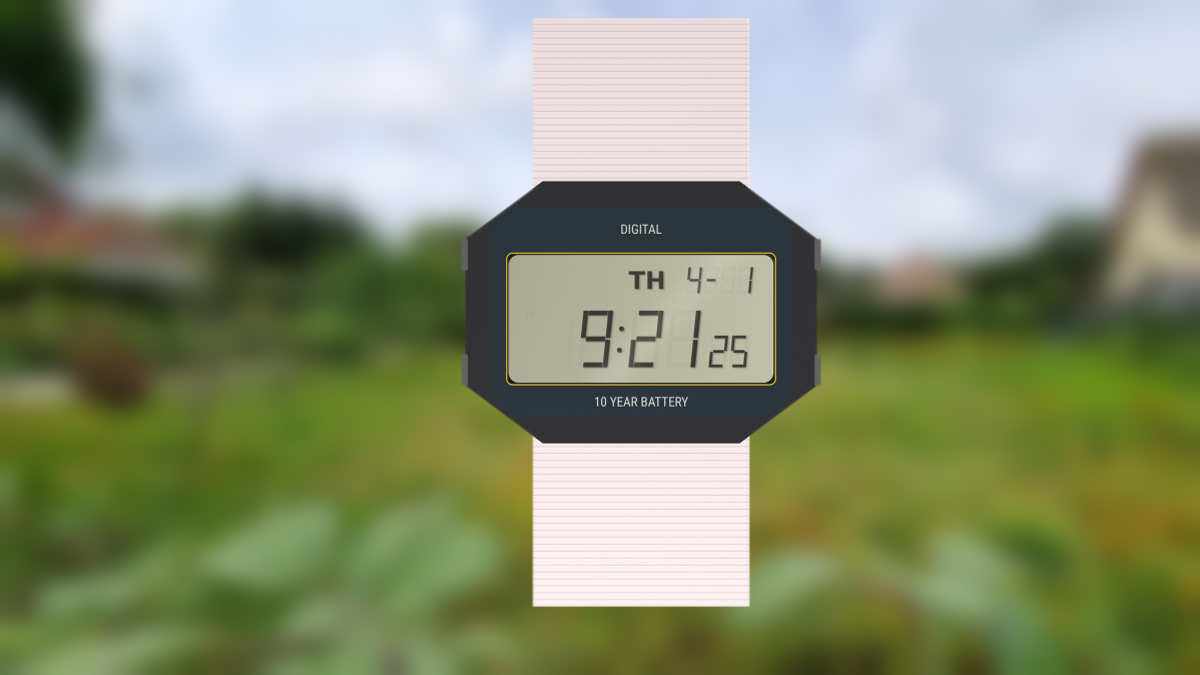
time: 9:21:25
